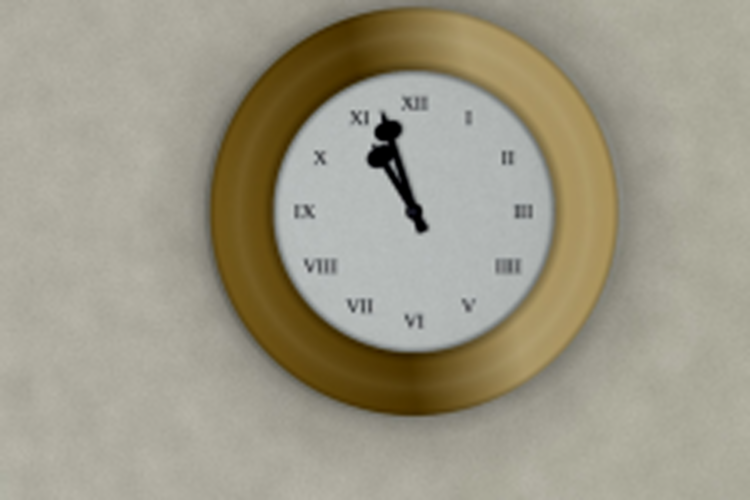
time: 10:57
